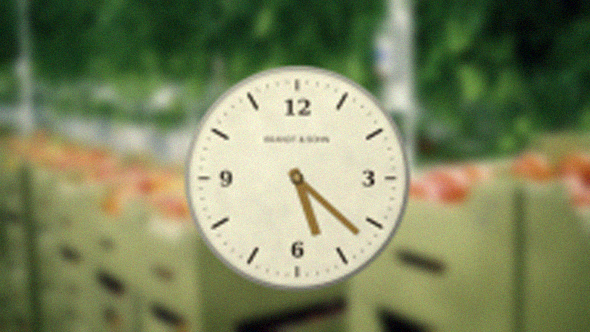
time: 5:22
